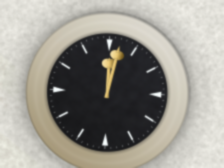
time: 12:02
